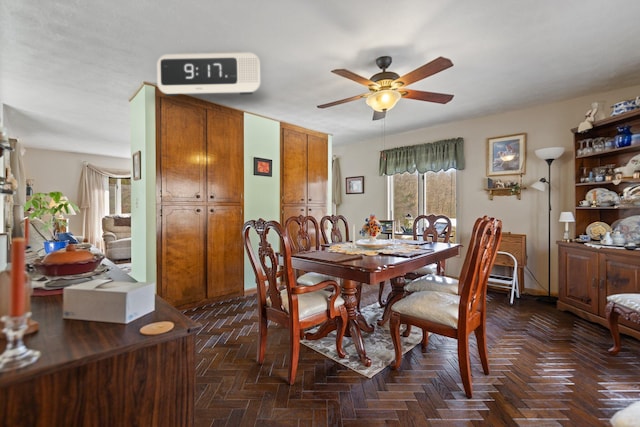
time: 9:17
